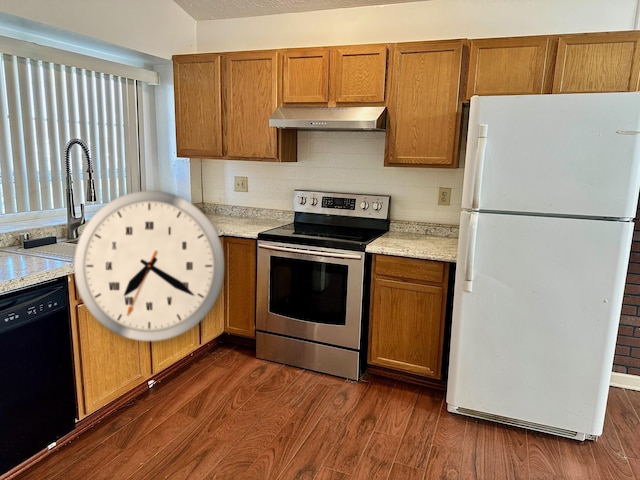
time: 7:20:34
